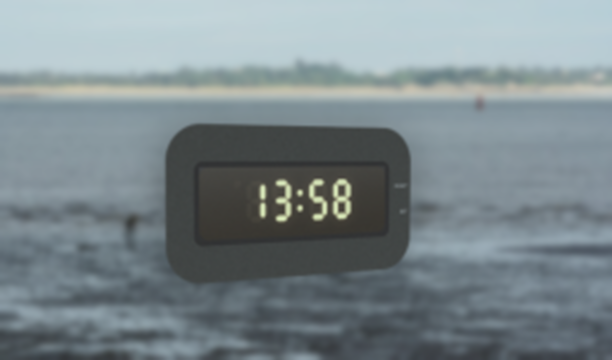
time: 13:58
